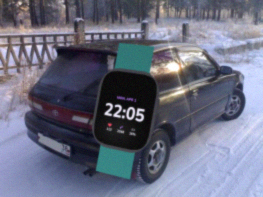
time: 22:05
